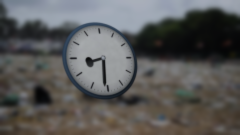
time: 8:31
